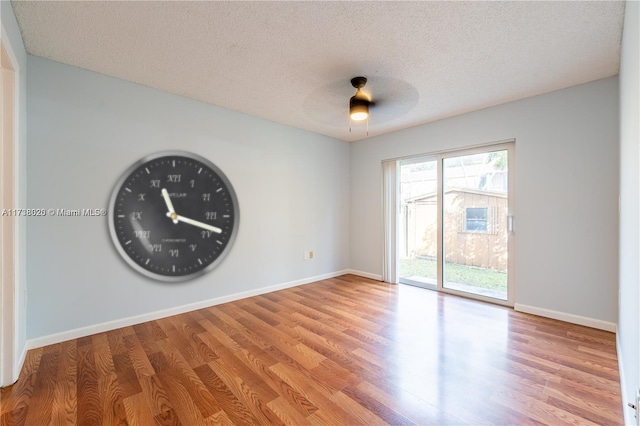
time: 11:18
